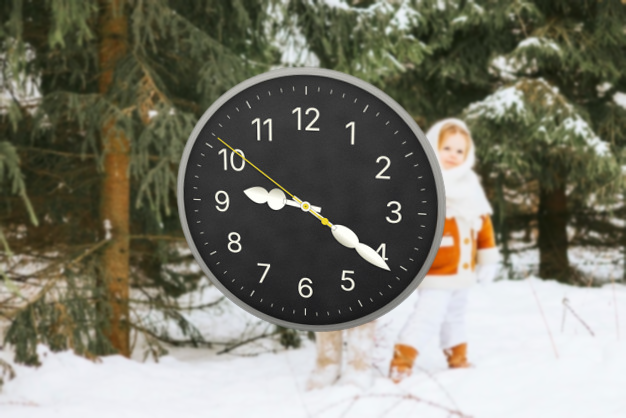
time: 9:20:51
